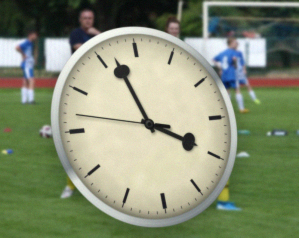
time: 3:56:47
